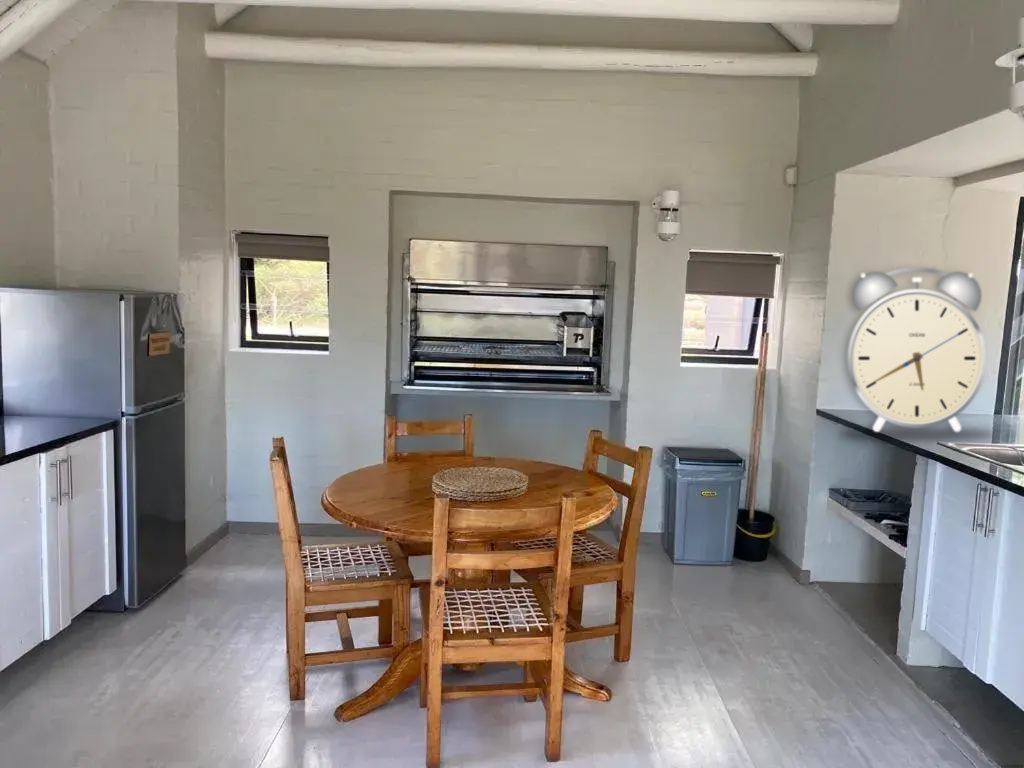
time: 5:40:10
